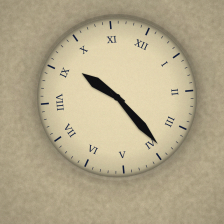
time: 9:19
